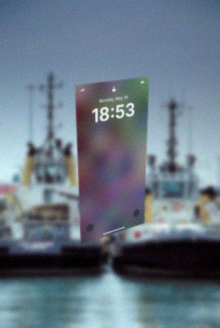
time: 18:53
